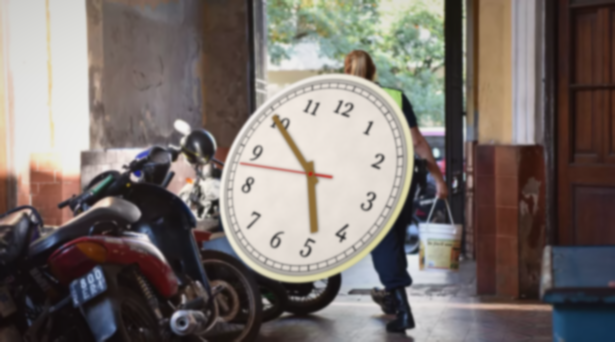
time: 4:49:43
